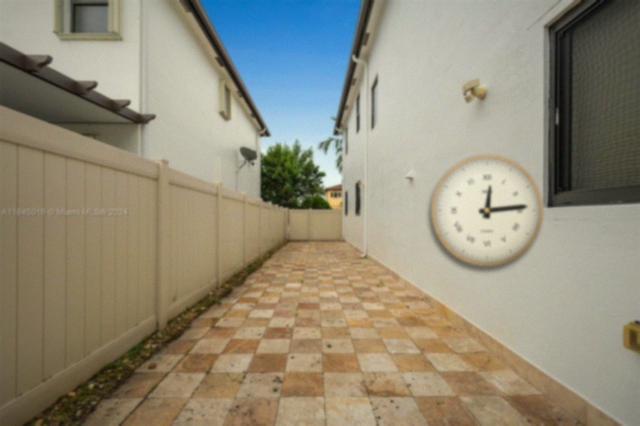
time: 12:14
